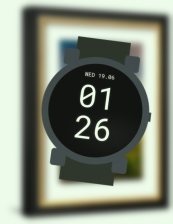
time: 1:26
